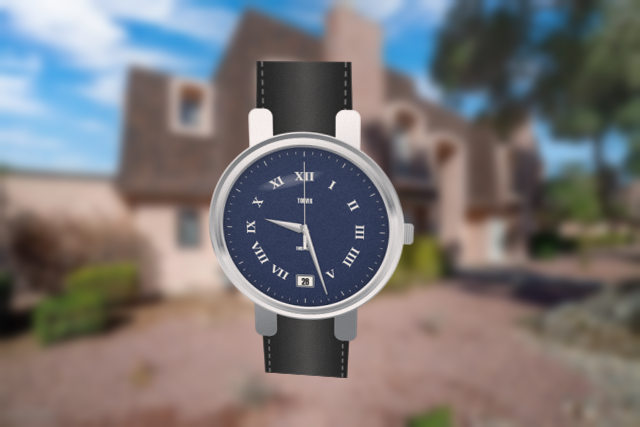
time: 9:27:00
